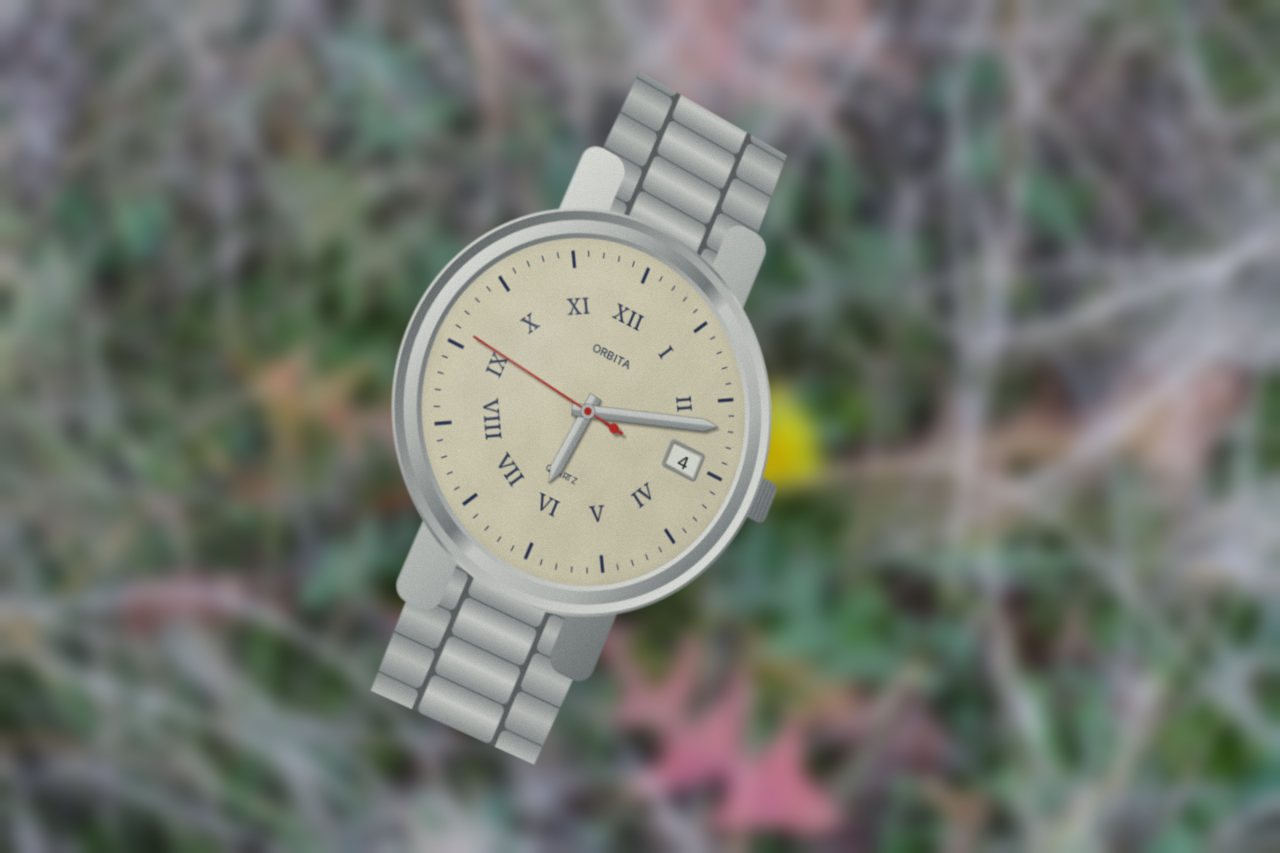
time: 6:11:46
